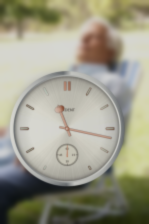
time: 11:17
